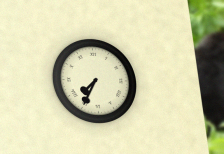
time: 7:35
